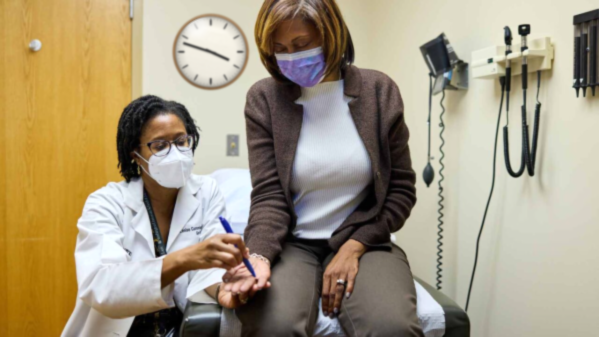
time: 3:48
